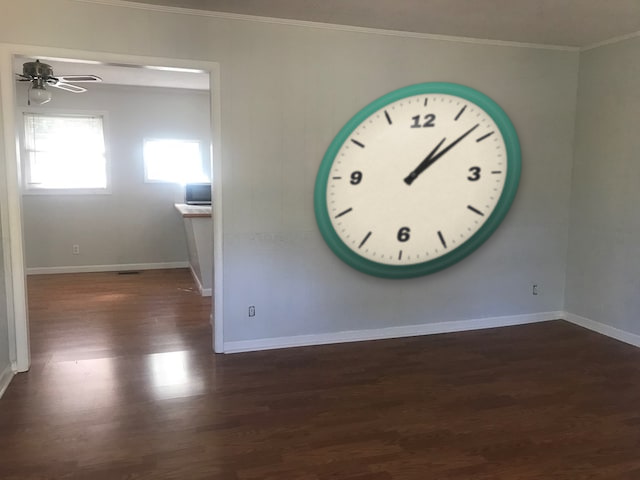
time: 1:08
